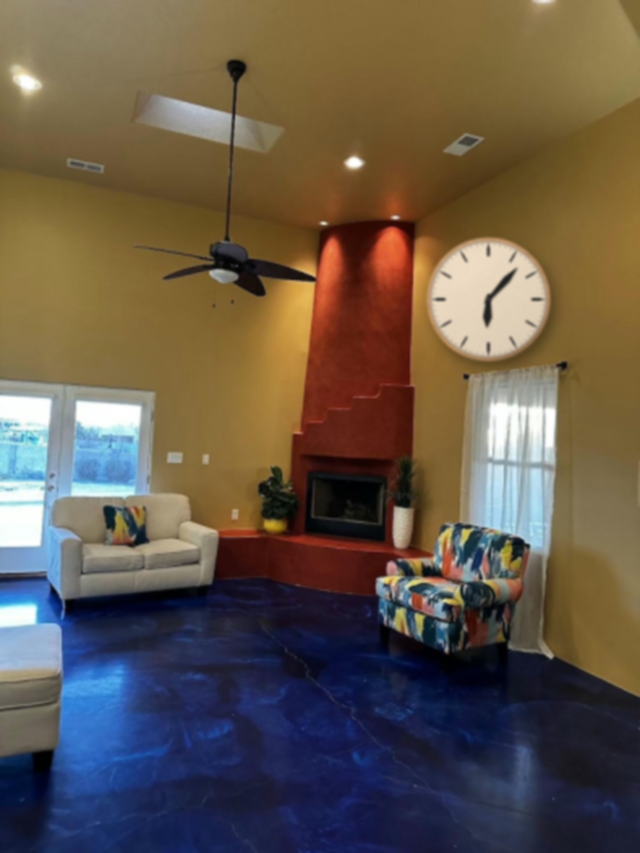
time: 6:07
